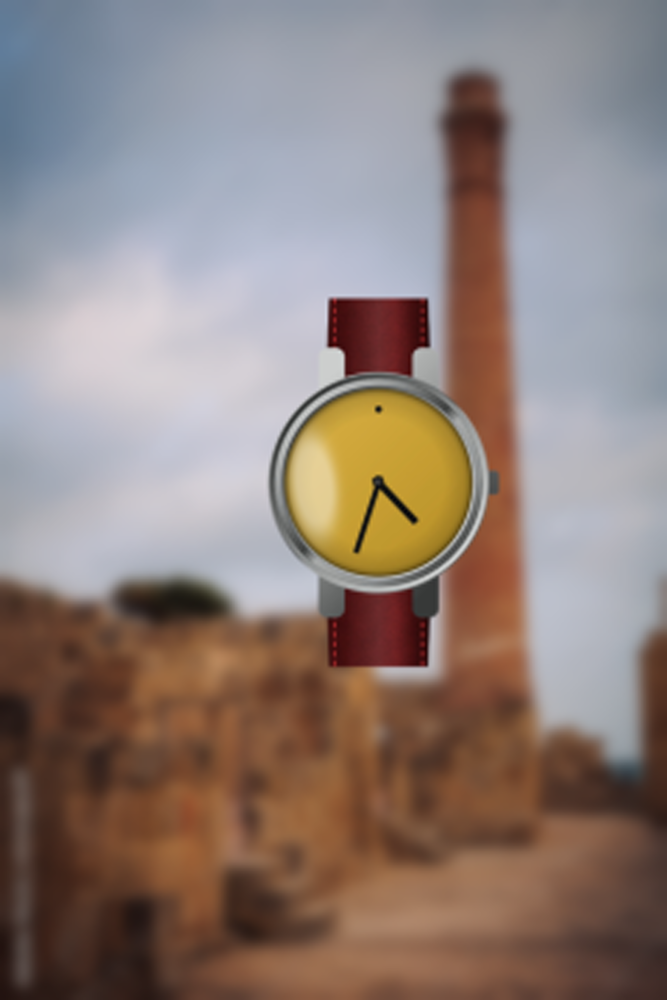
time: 4:33
